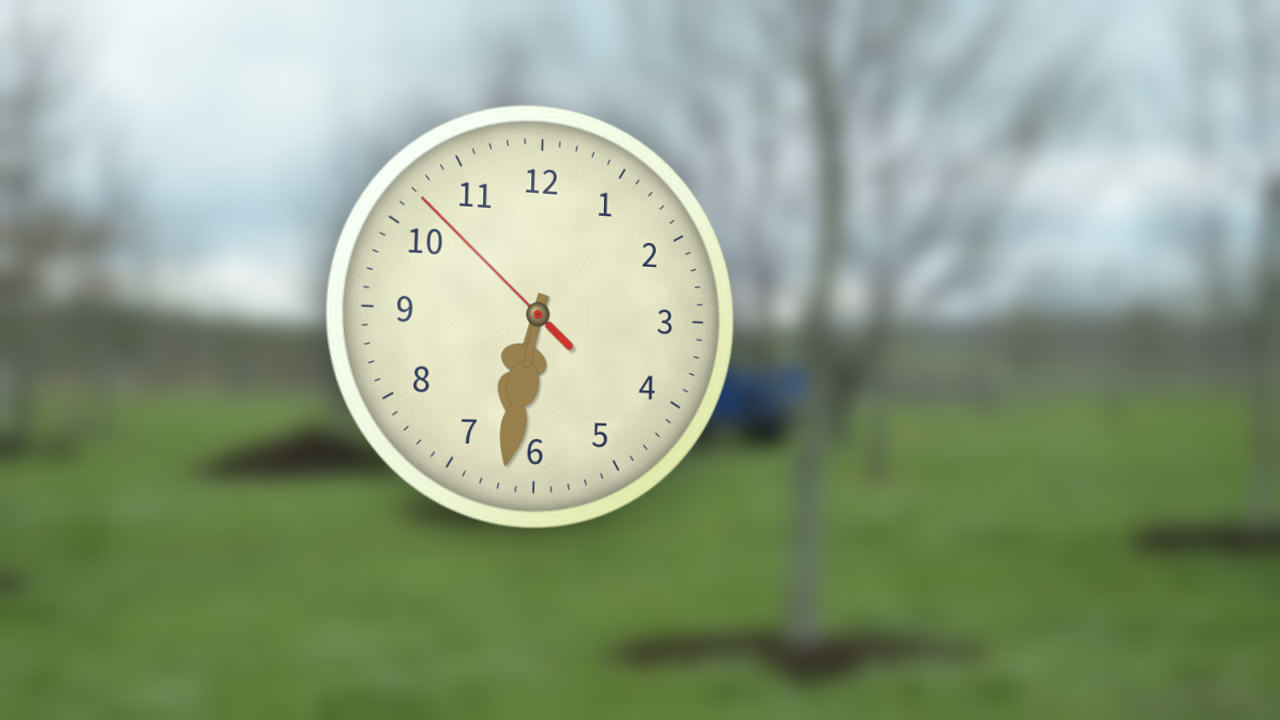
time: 6:31:52
